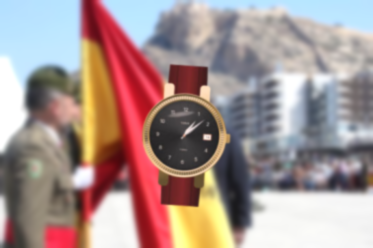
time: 1:08
